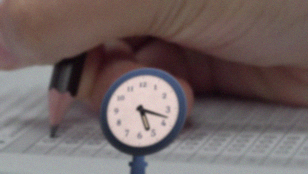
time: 5:18
